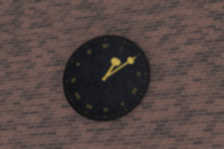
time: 1:10
